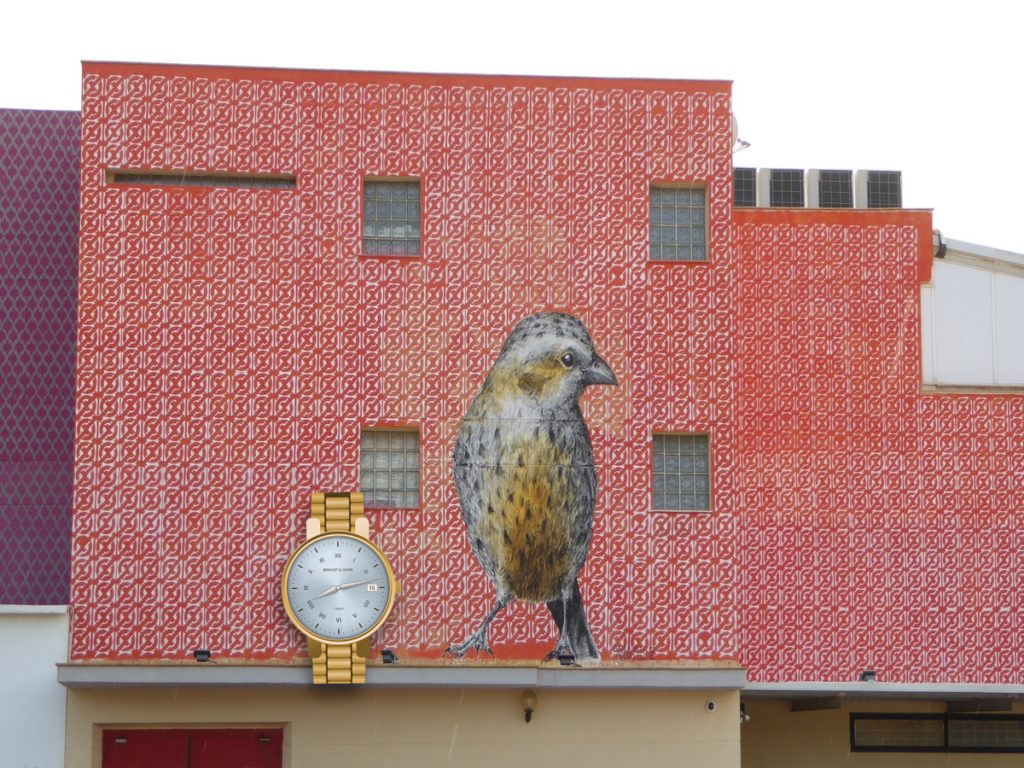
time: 8:13
